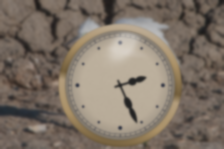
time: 2:26
